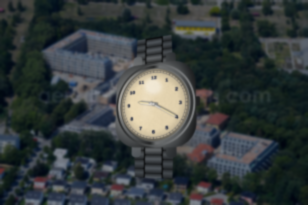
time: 9:20
